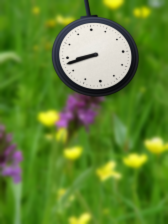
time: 8:43
